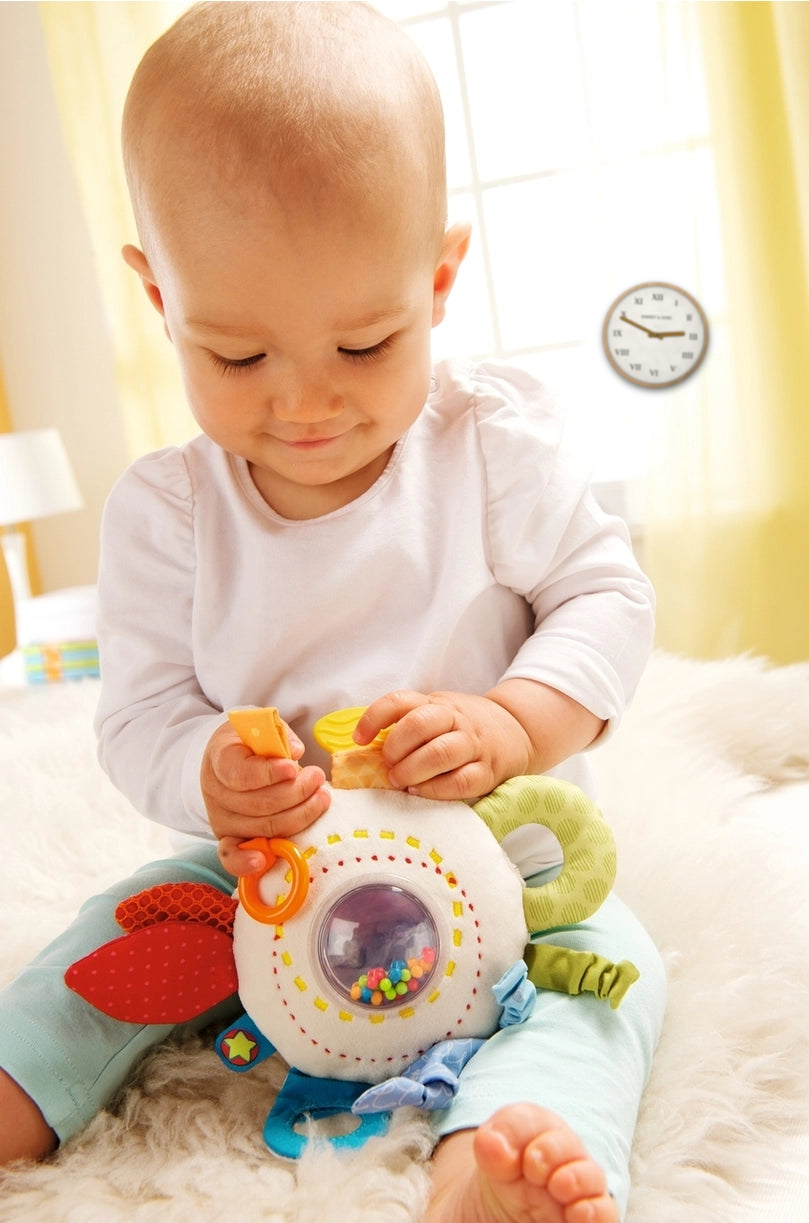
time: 2:49
